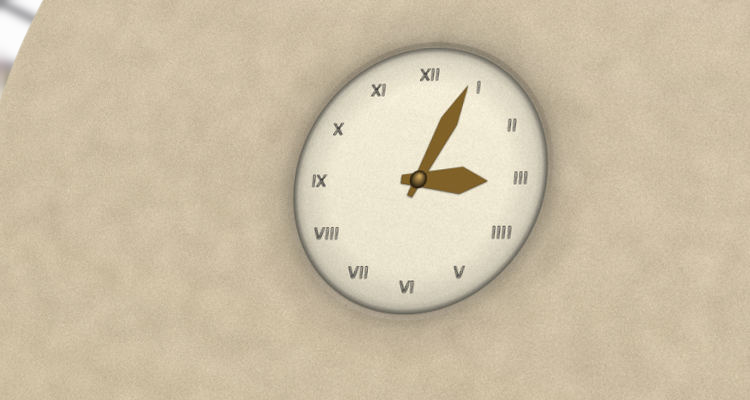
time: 3:04
